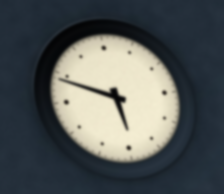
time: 5:49
